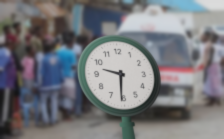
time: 9:31
